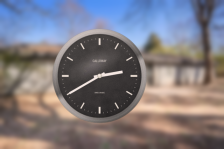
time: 2:40
